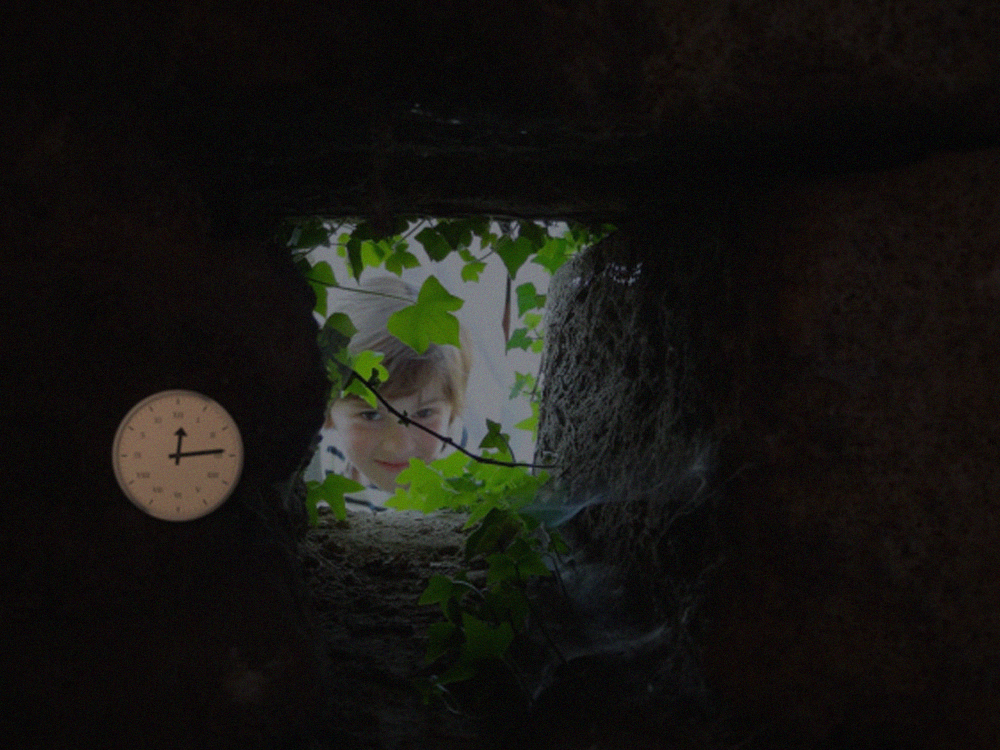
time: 12:14
